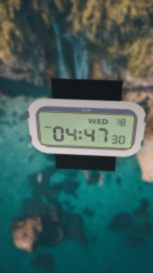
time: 4:47:30
